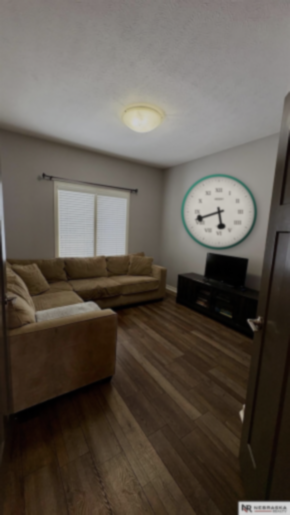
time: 5:42
